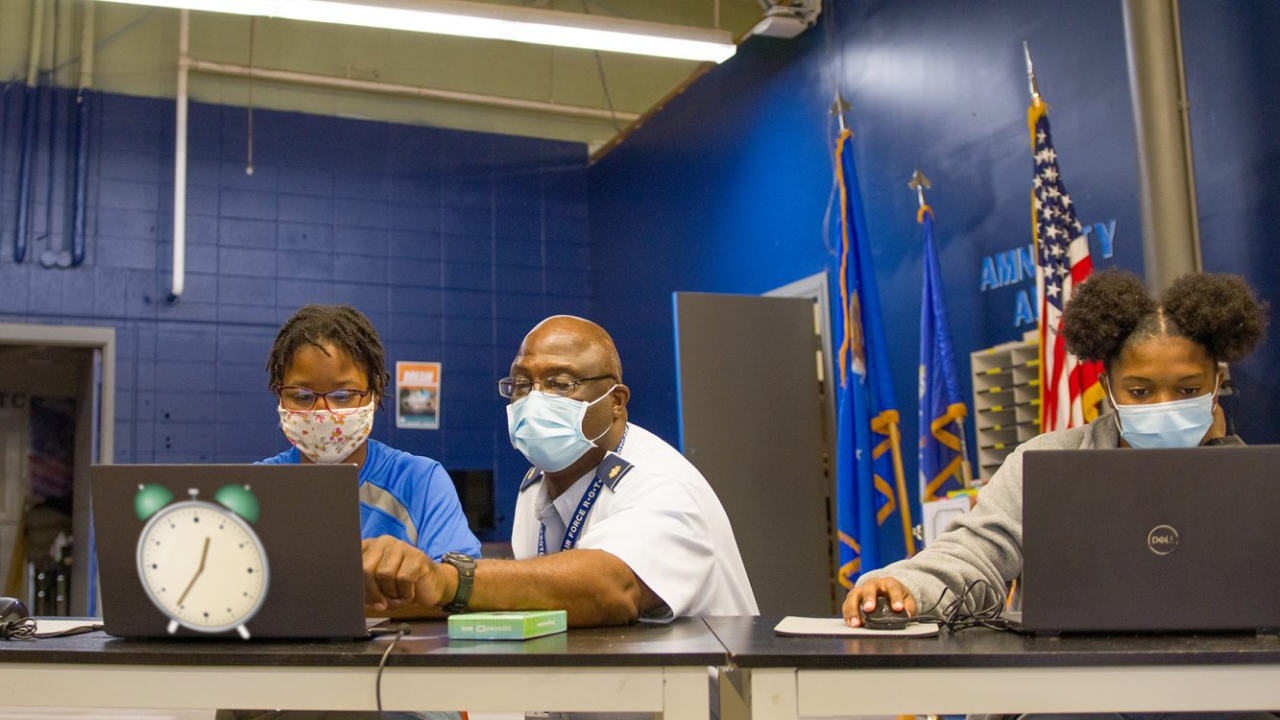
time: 12:36
